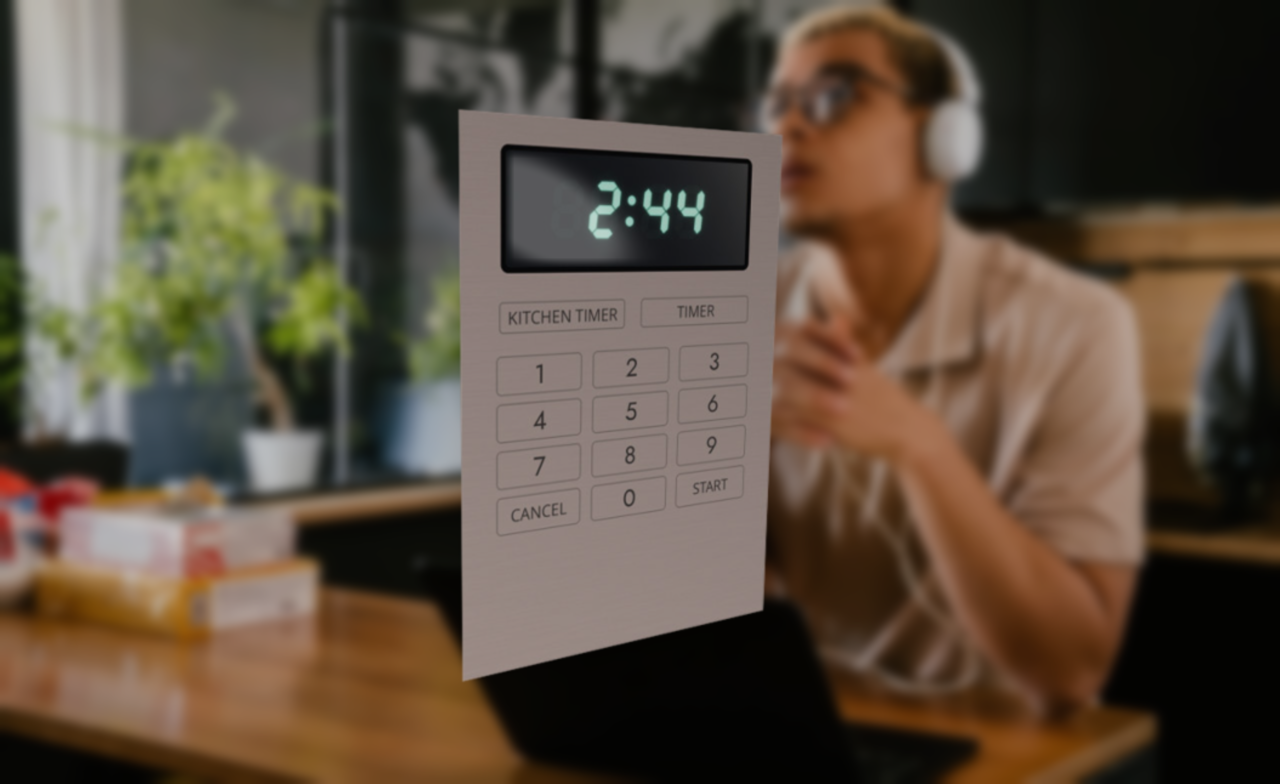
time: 2:44
